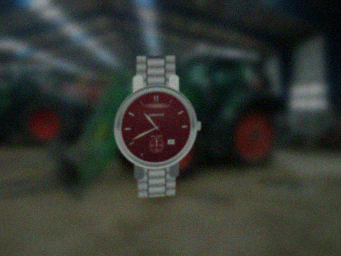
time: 10:41
